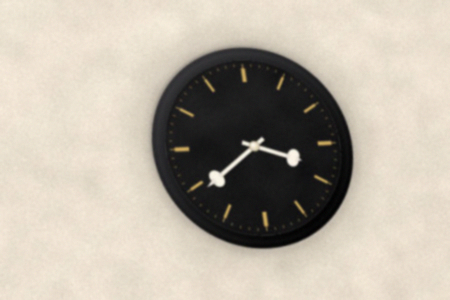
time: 3:39
